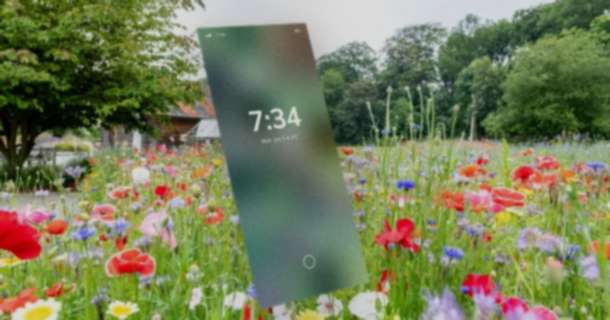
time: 7:34
